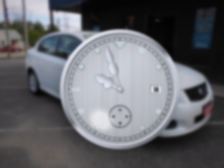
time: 9:57
